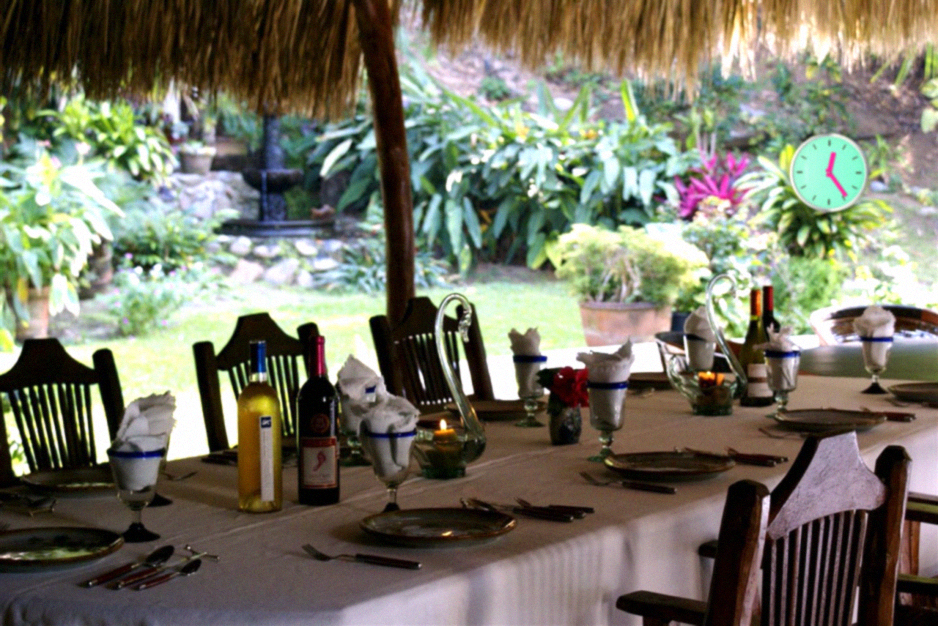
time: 12:24
